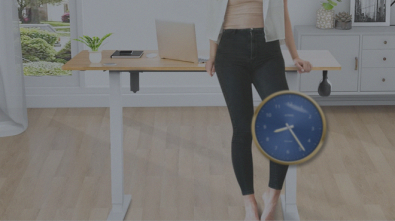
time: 8:24
